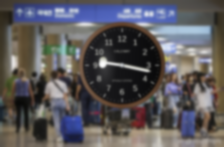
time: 9:17
